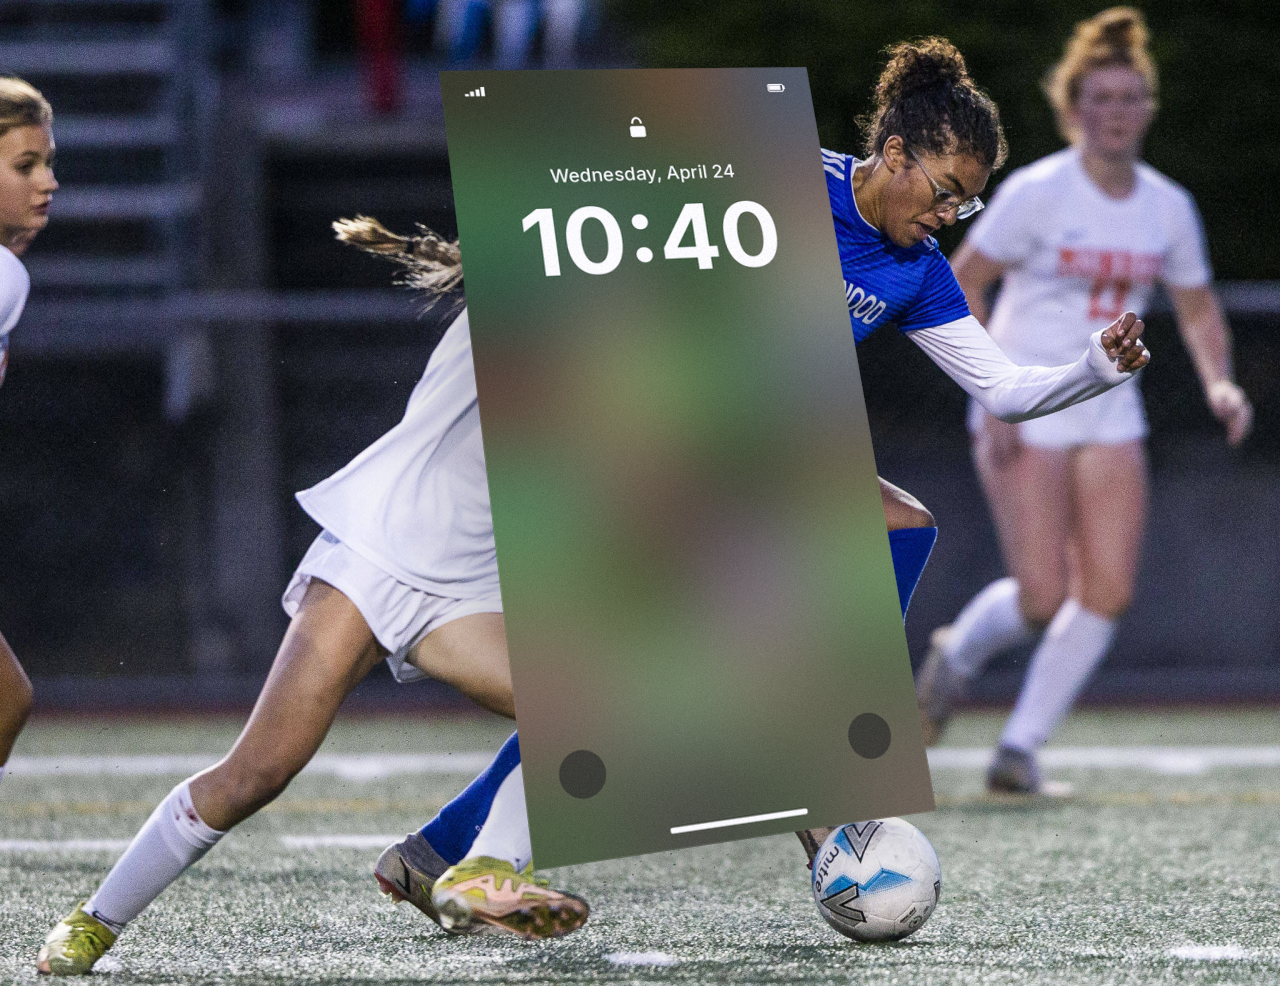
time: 10:40
